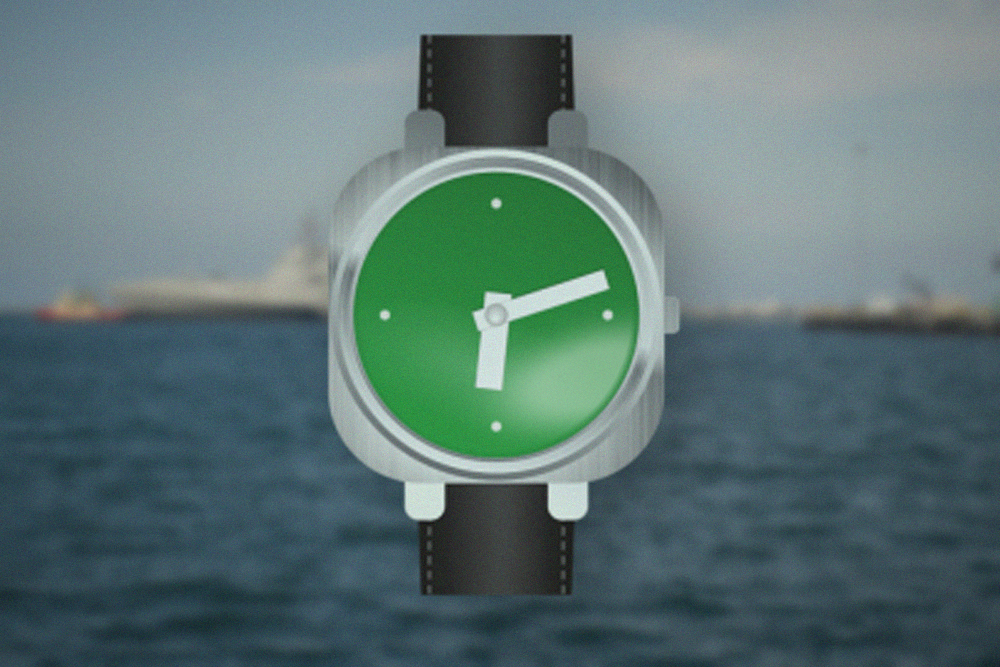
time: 6:12
